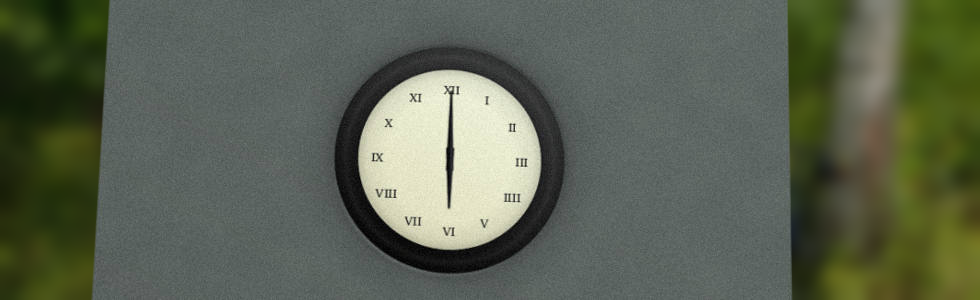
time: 6:00
